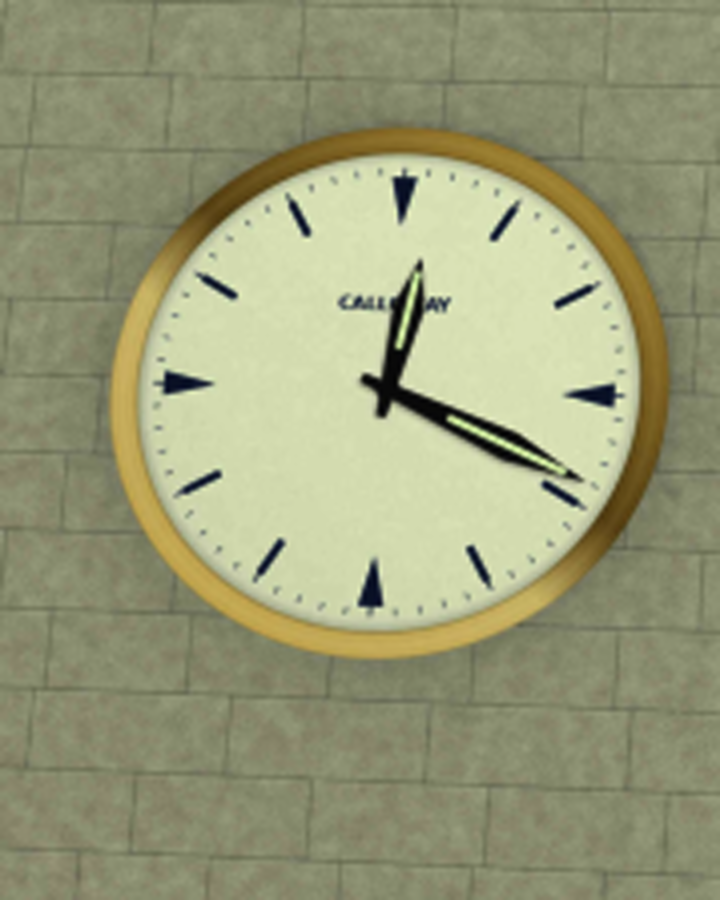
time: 12:19
